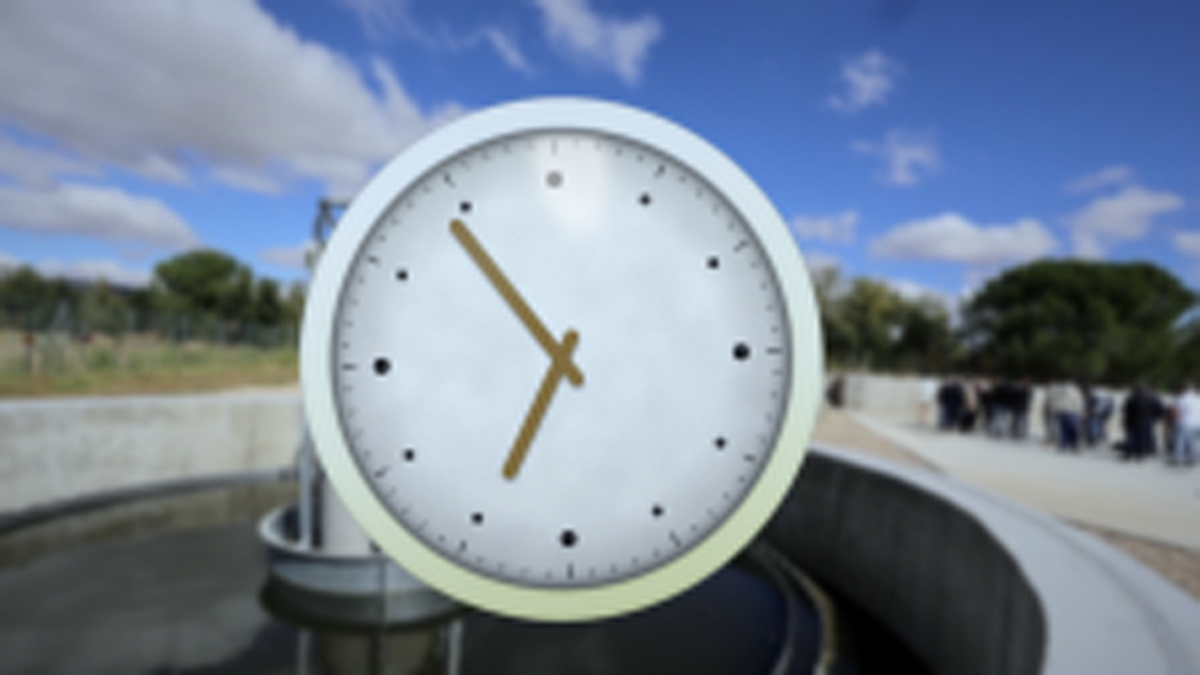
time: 6:54
